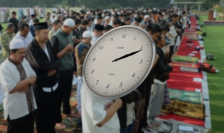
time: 2:11
